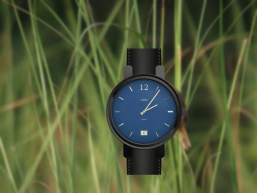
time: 2:06
